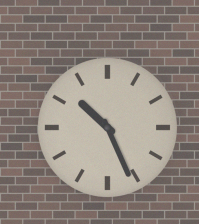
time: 10:26
